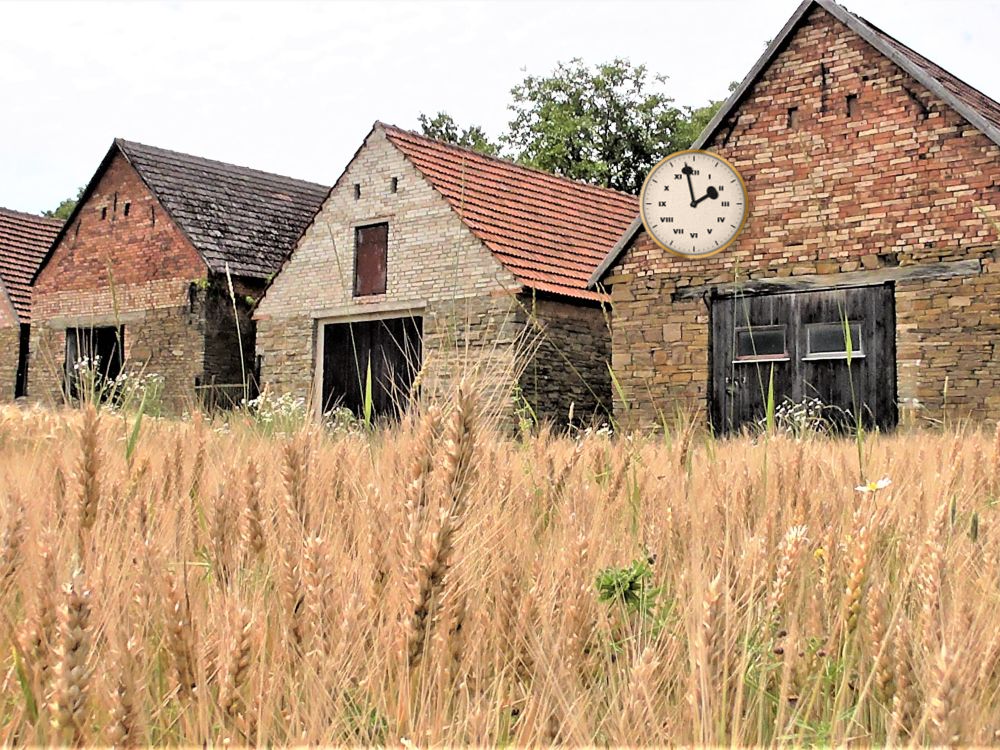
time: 1:58
